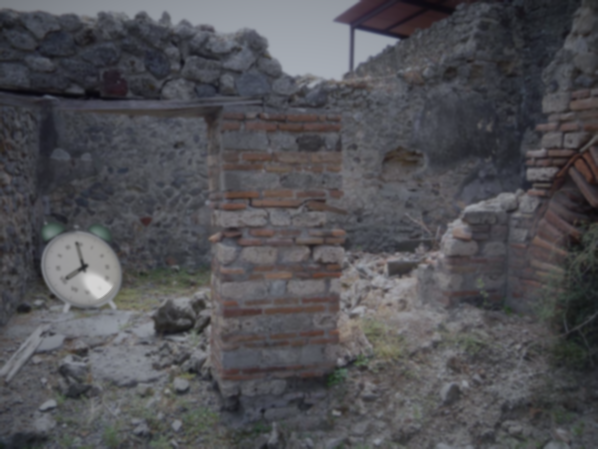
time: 7:59
